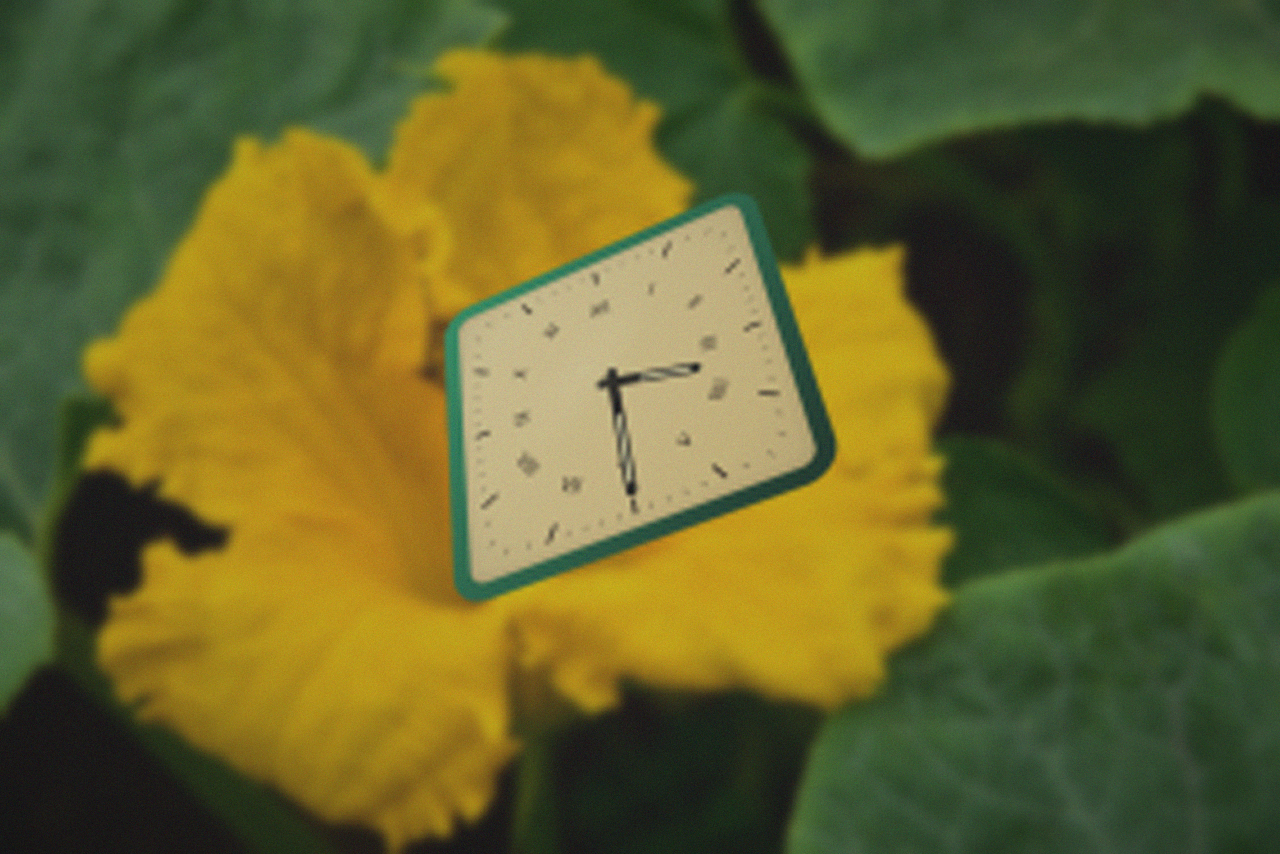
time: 3:30
